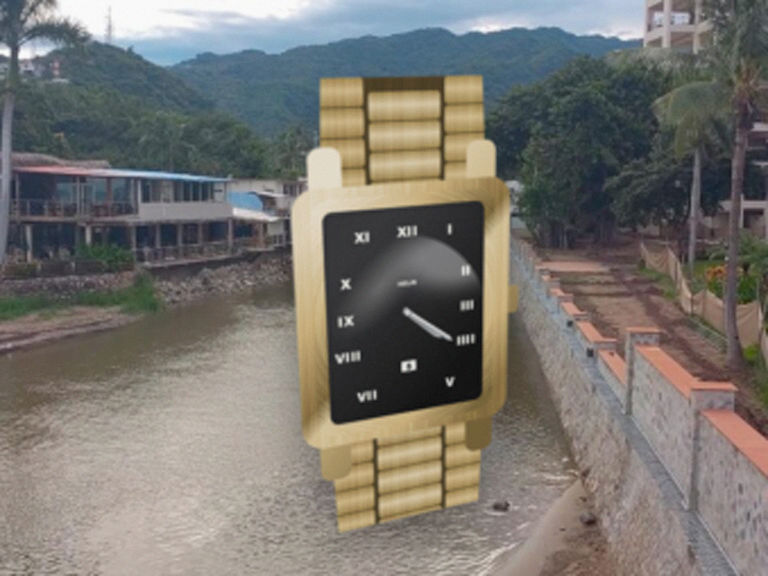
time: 4:21
